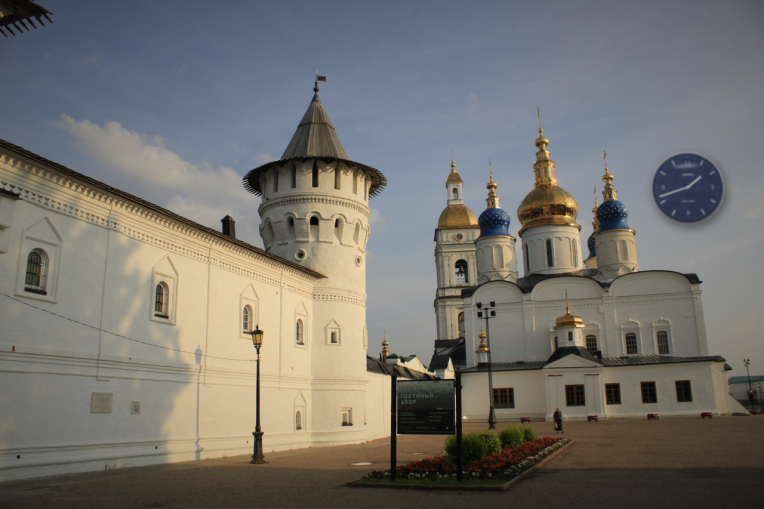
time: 1:42
